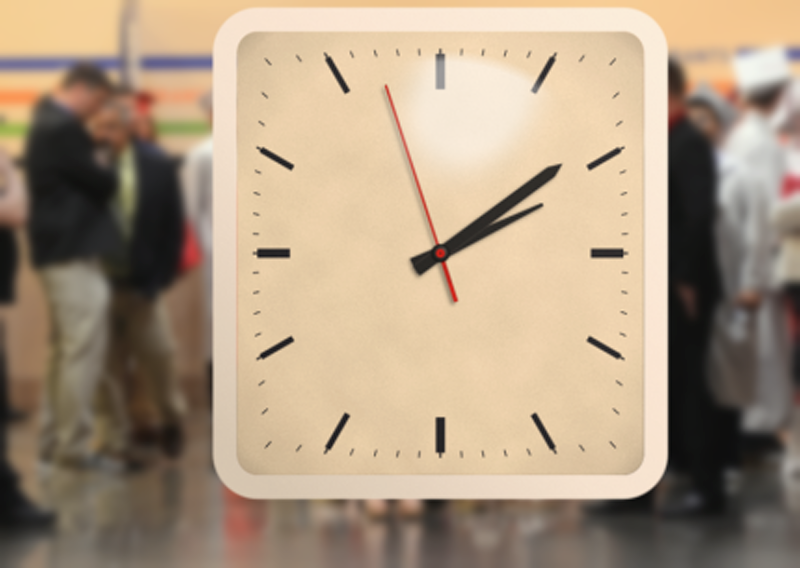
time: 2:08:57
